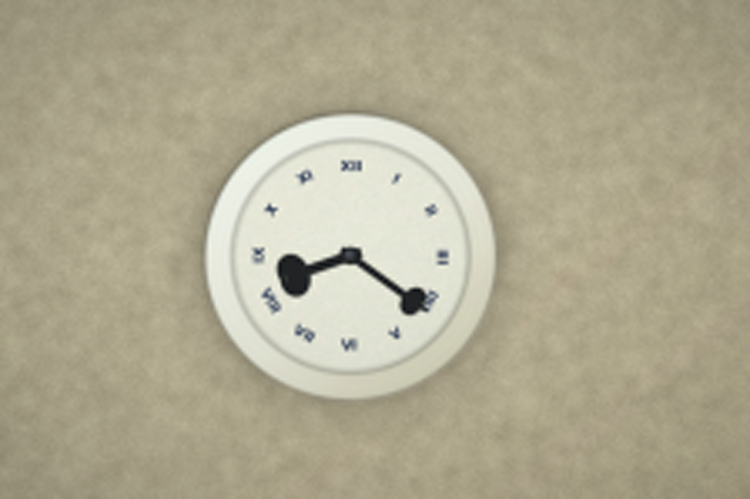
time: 8:21
